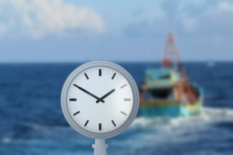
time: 1:50
